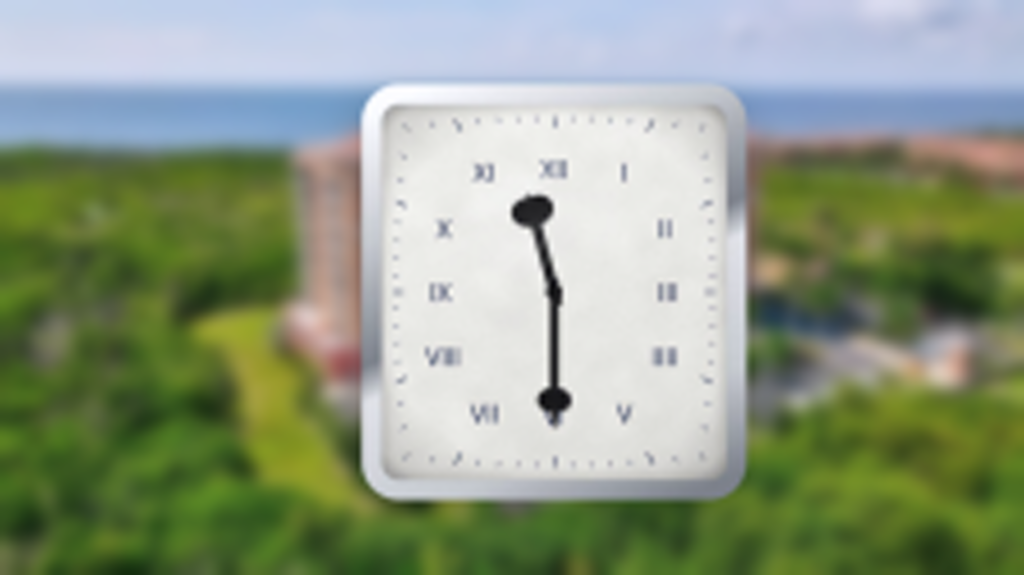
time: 11:30
